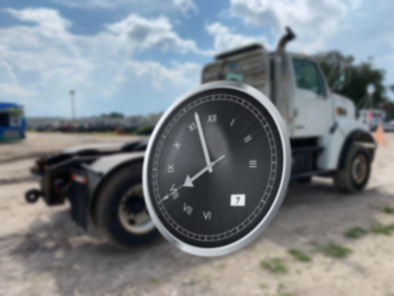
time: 7:56:40
